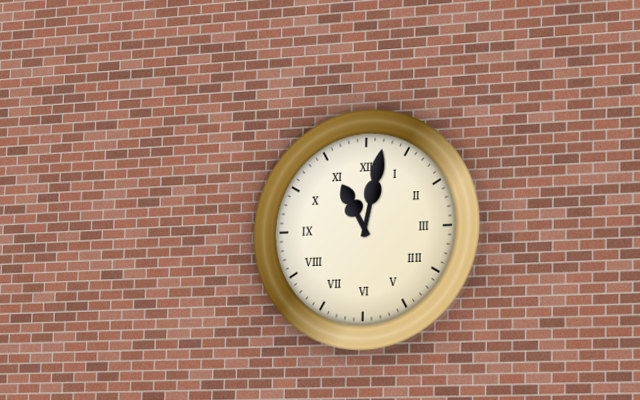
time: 11:02
